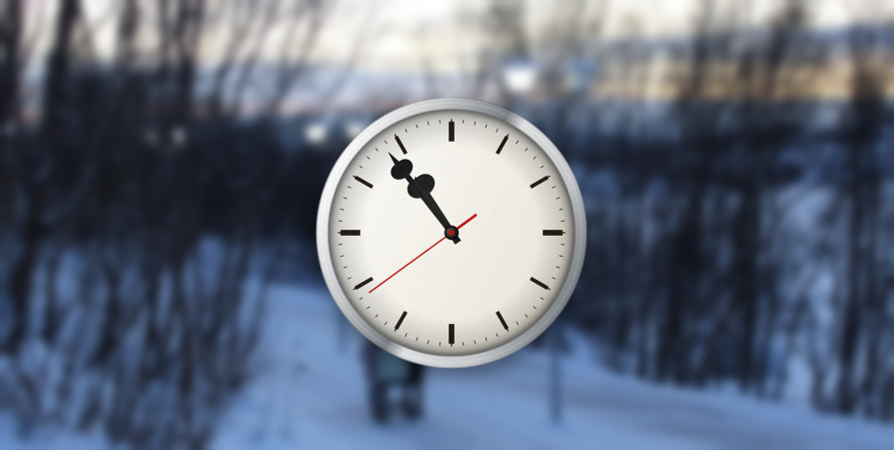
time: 10:53:39
